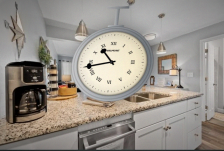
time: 10:43
